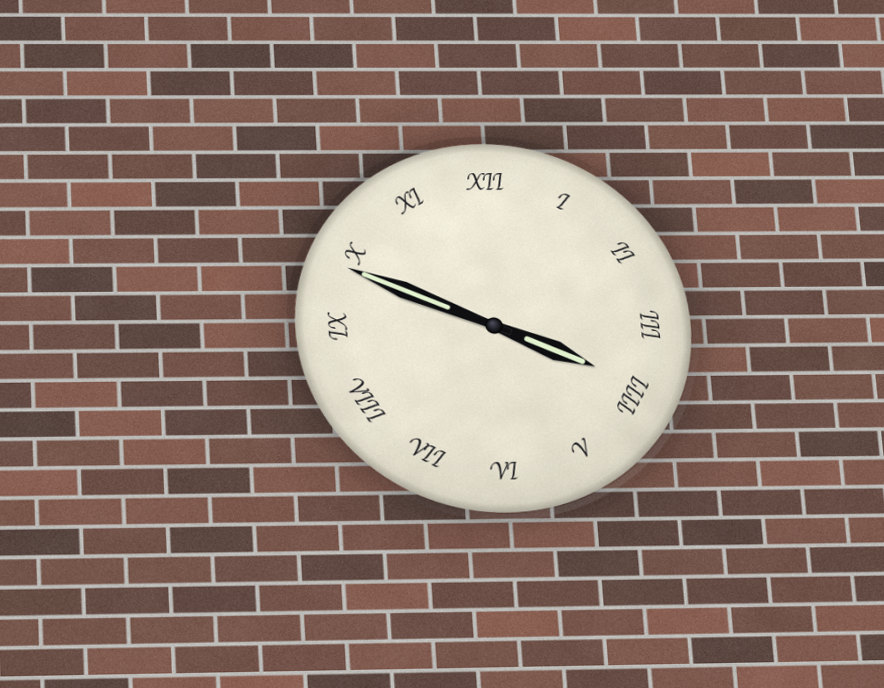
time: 3:49
